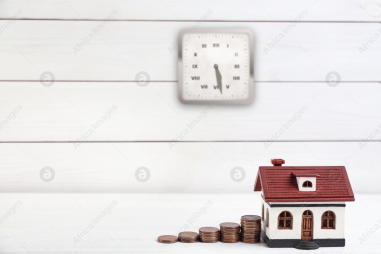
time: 5:28
